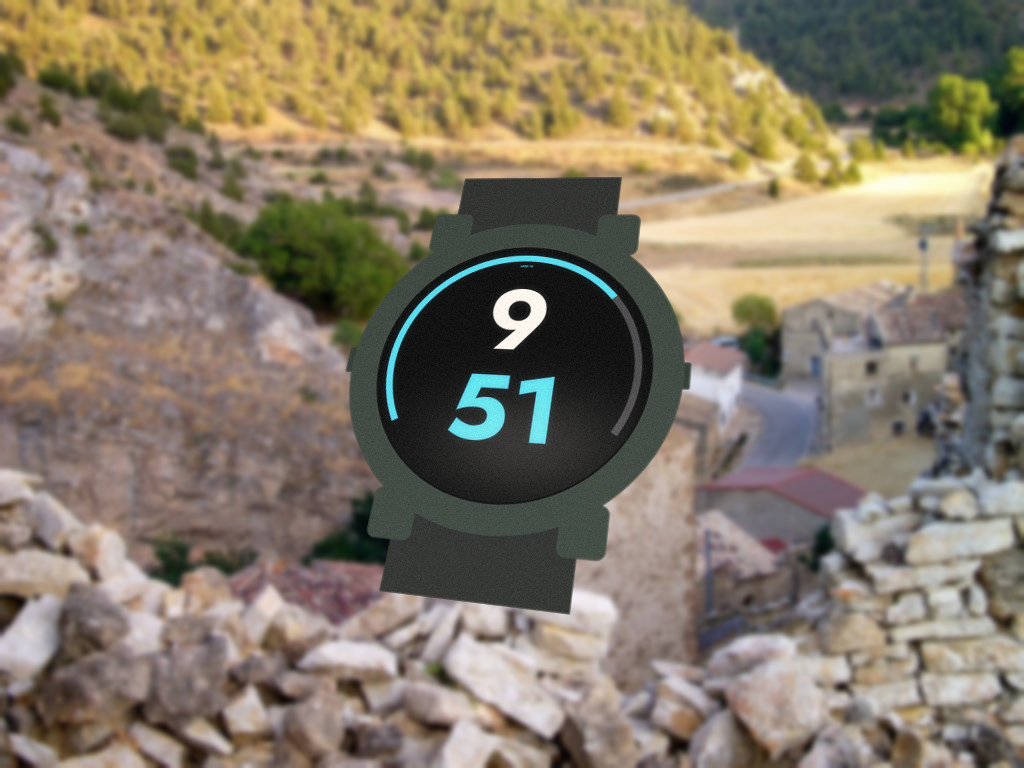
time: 9:51
